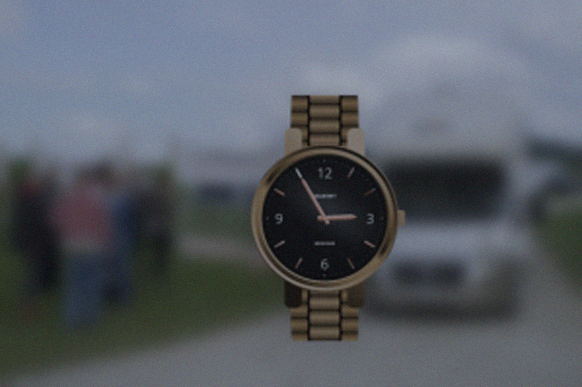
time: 2:55
